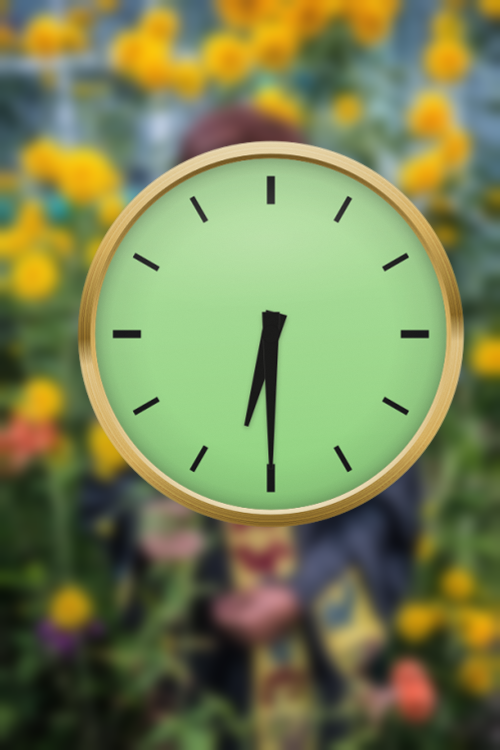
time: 6:30
